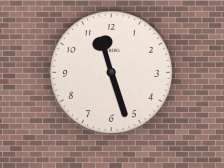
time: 11:27
